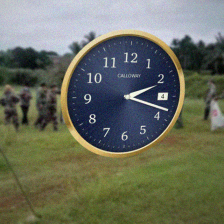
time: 2:18
